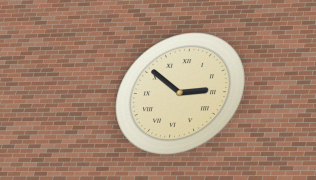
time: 2:51
